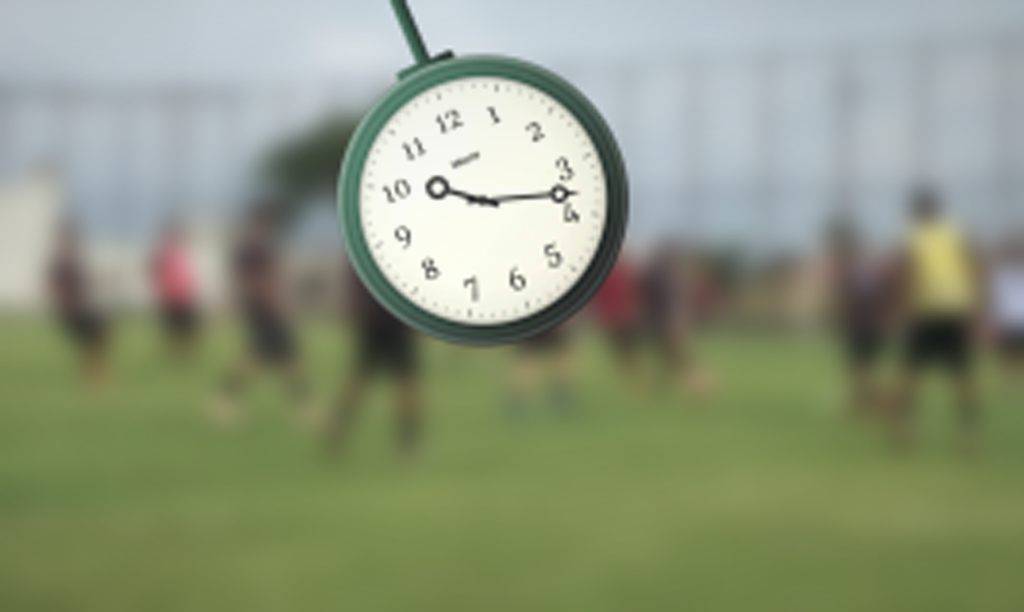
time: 10:18
